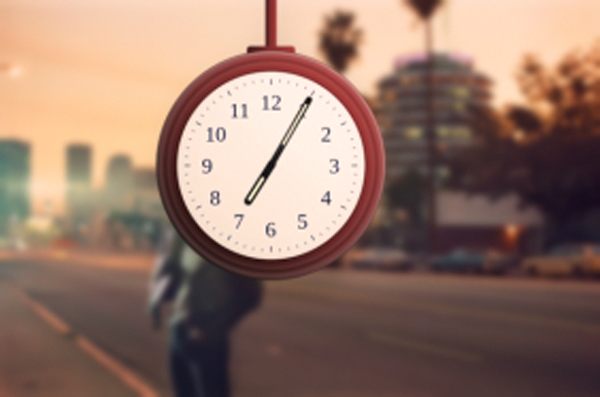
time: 7:05
